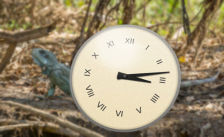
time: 3:13
